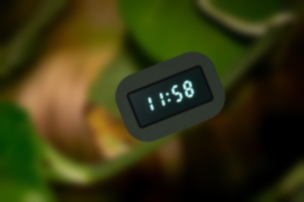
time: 11:58
